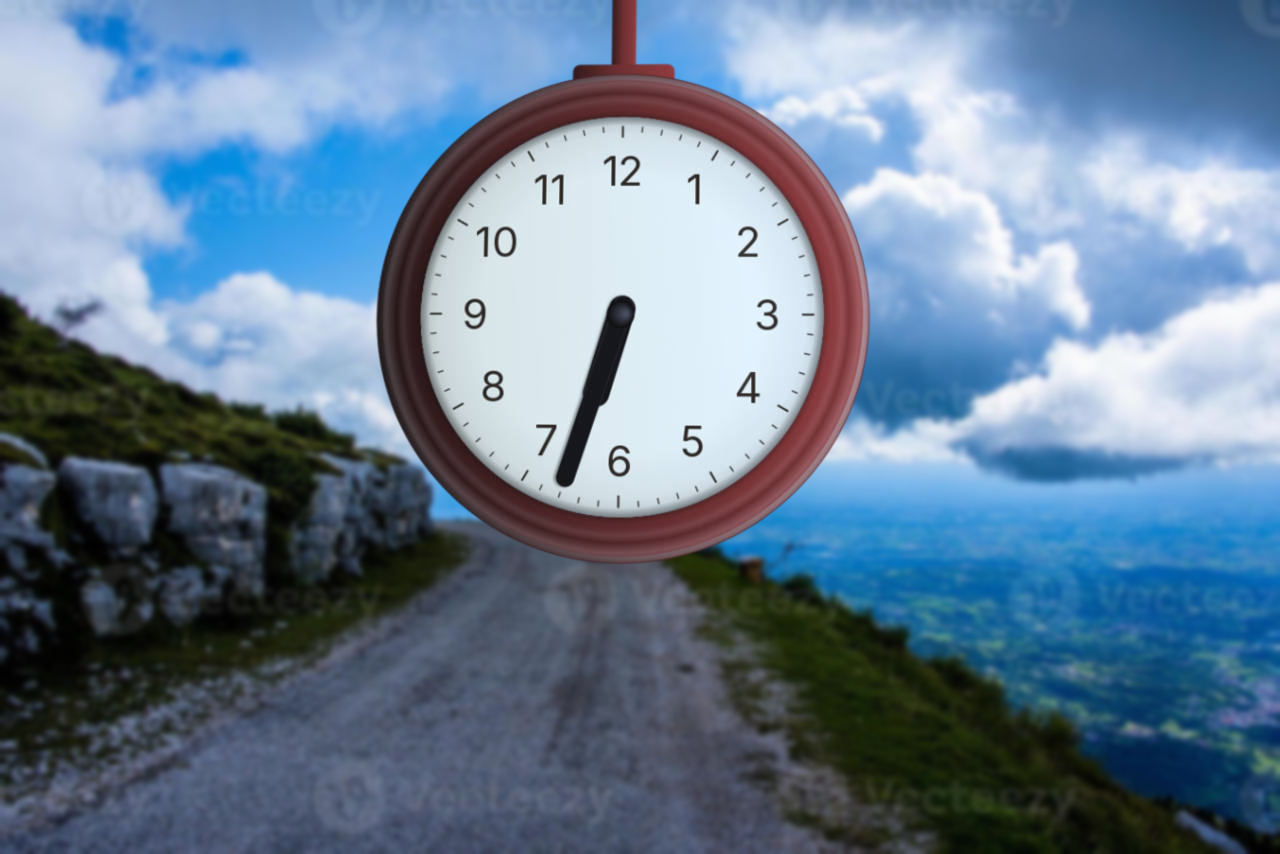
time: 6:33
